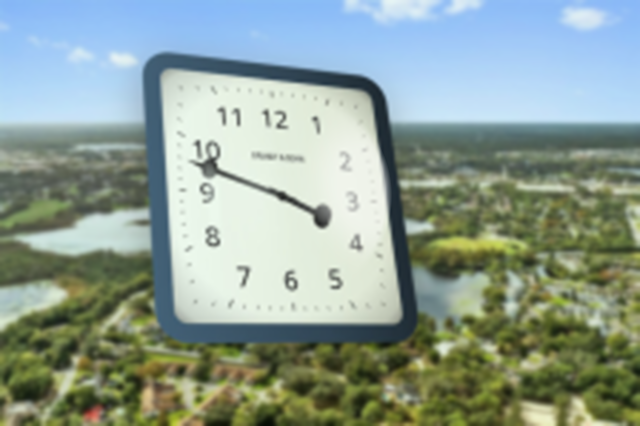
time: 3:48
